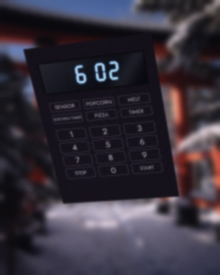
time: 6:02
